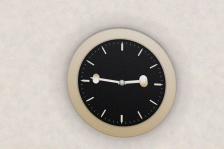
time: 2:46
